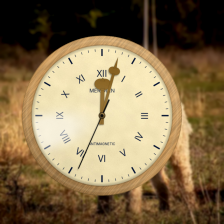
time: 12:02:34
